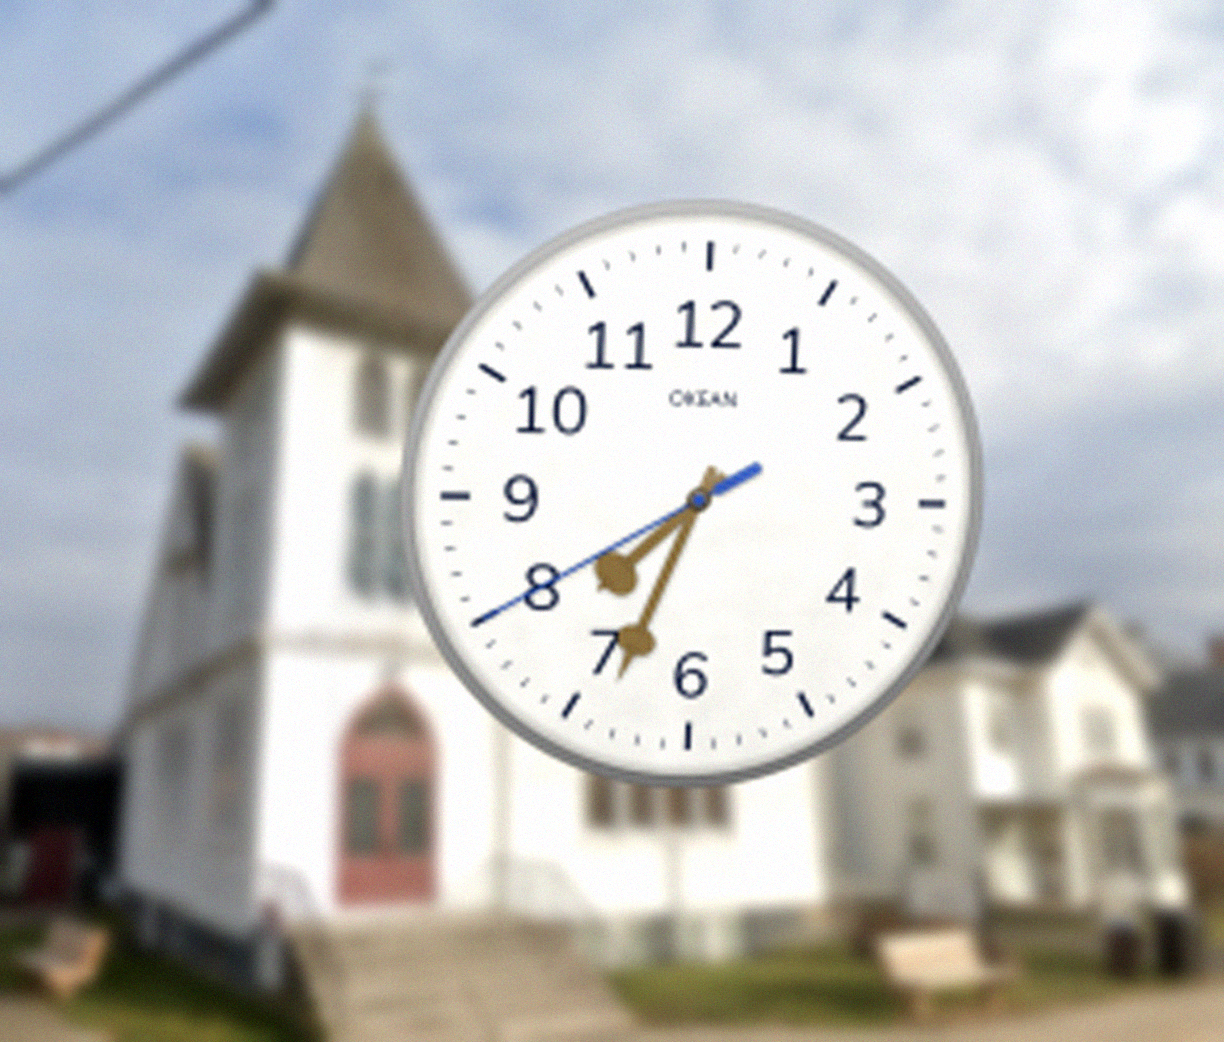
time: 7:33:40
